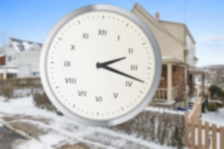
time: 2:18
